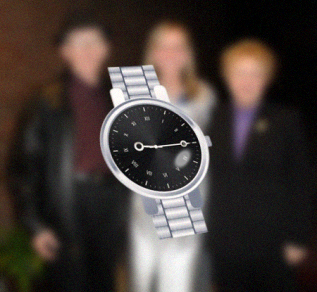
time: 9:15
